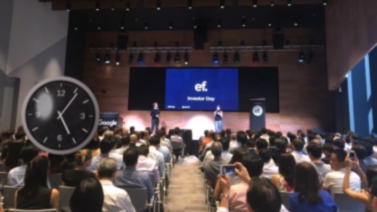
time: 5:06
